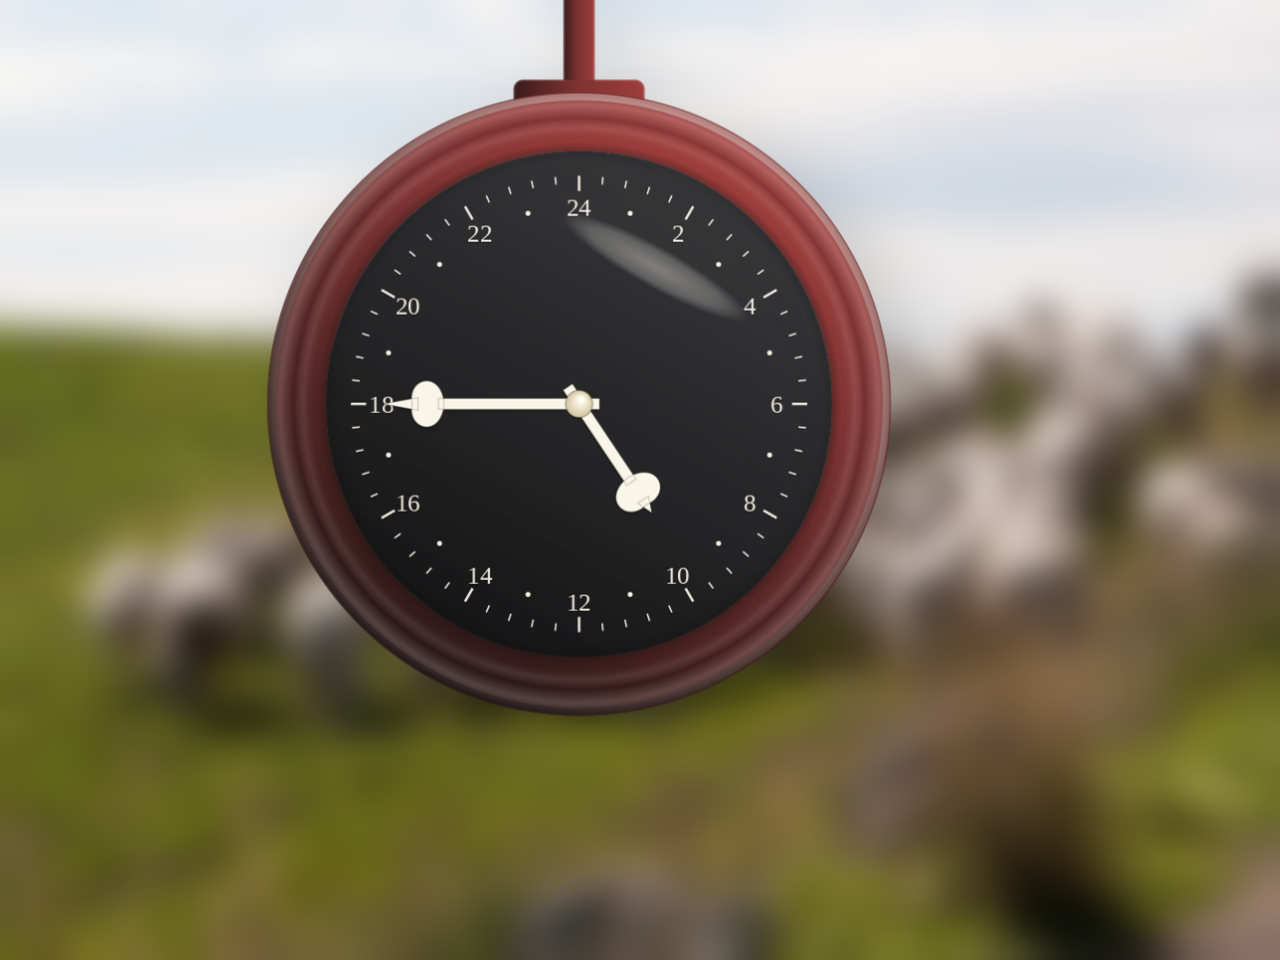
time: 9:45
